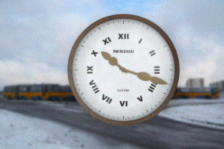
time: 10:18
